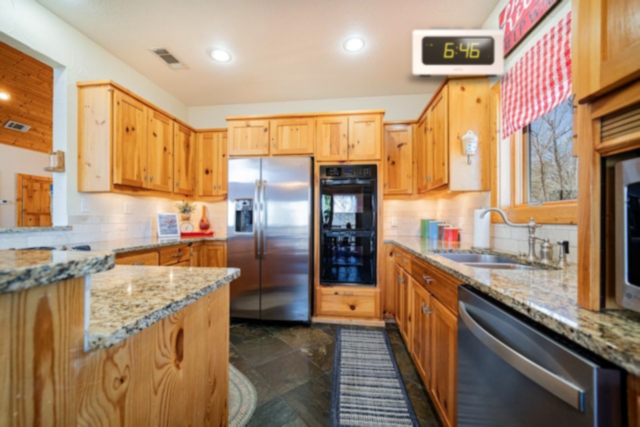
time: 6:46
